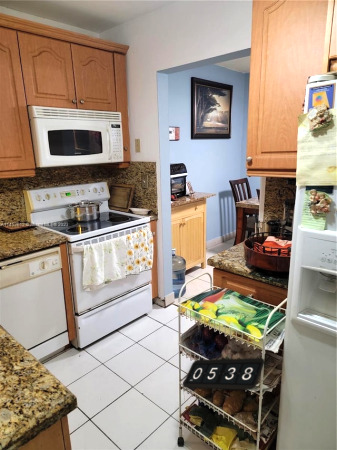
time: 5:38
